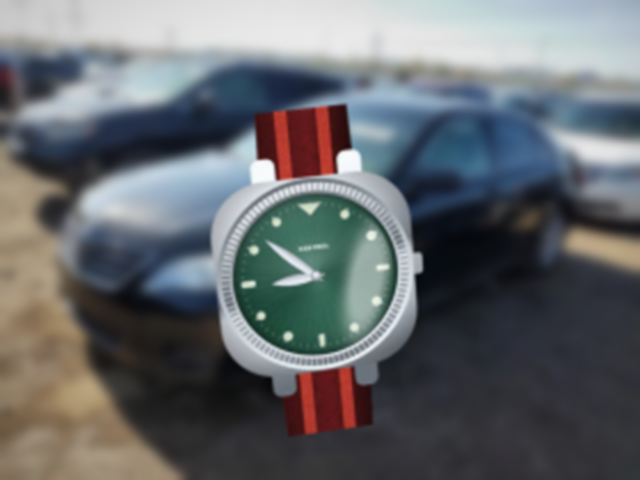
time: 8:52
